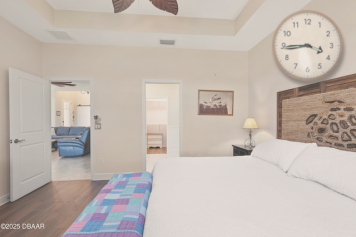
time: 3:44
